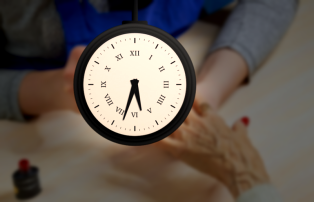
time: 5:33
